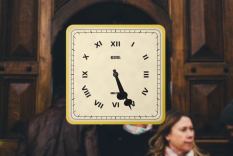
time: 5:26
